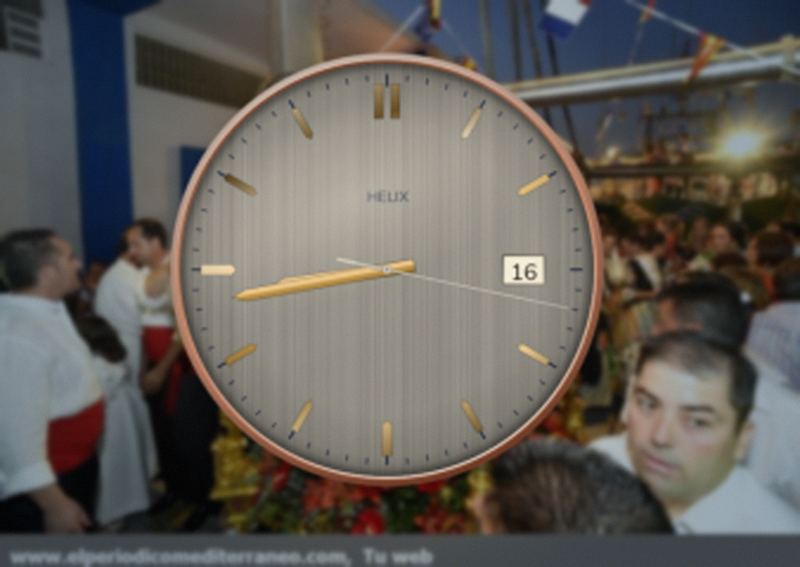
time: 8:43:17
